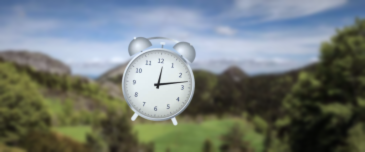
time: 12:13
